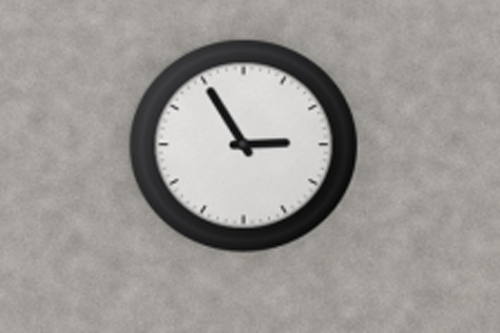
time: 2:55
